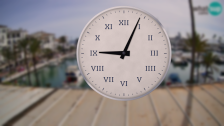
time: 9:04
